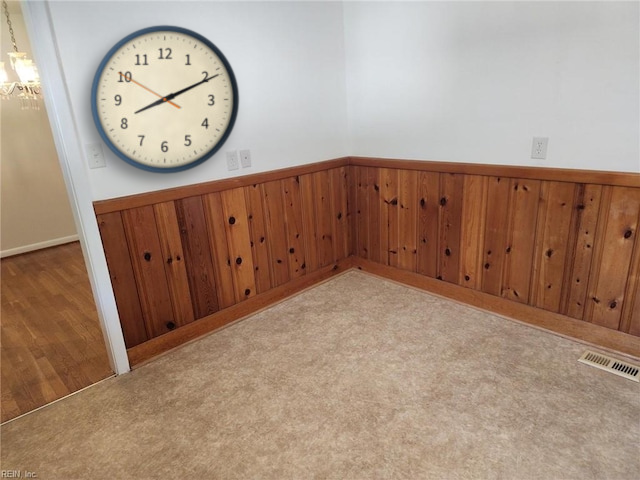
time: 8:10:50
